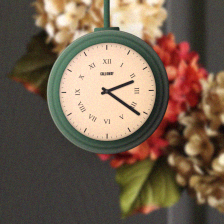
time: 2:21
